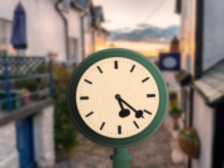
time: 5:22
